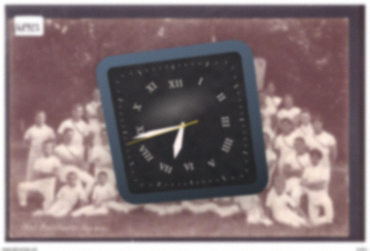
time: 6:43:43
